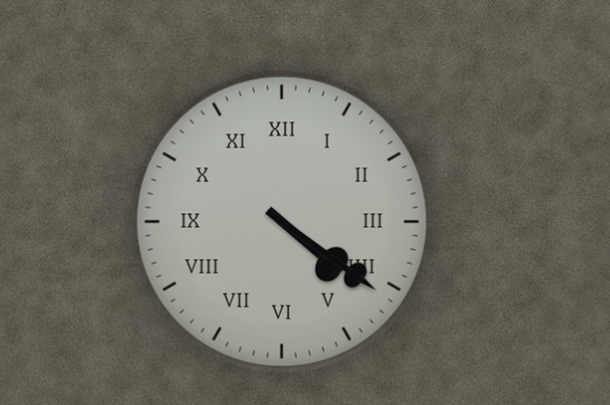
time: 4:21
